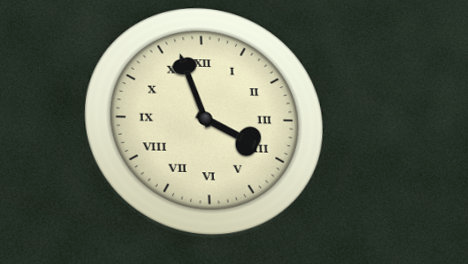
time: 3:57
